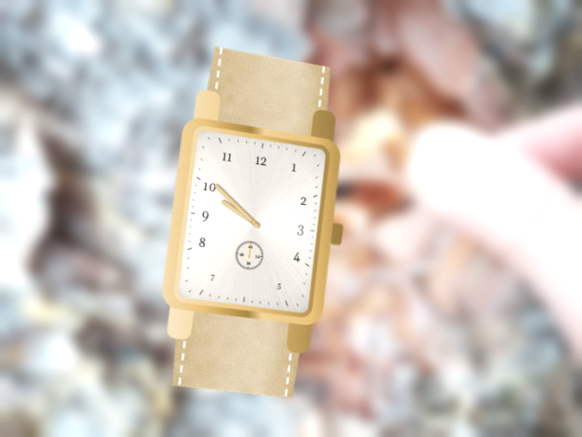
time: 9:51
